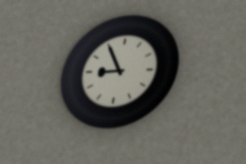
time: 8:55
